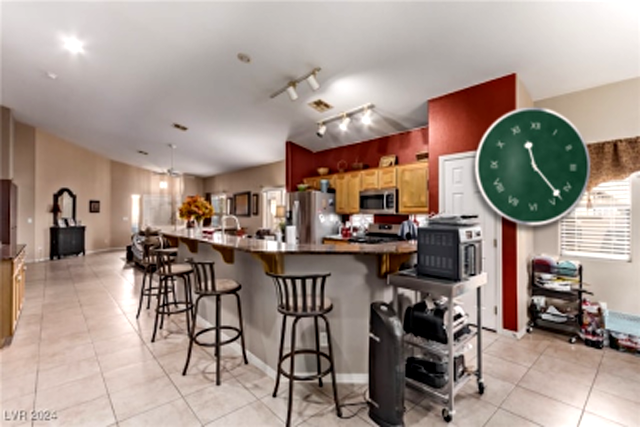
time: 11:23
